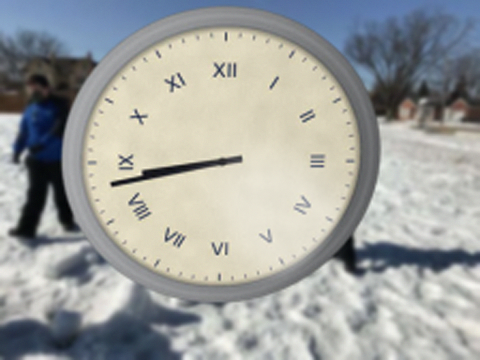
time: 8:43
